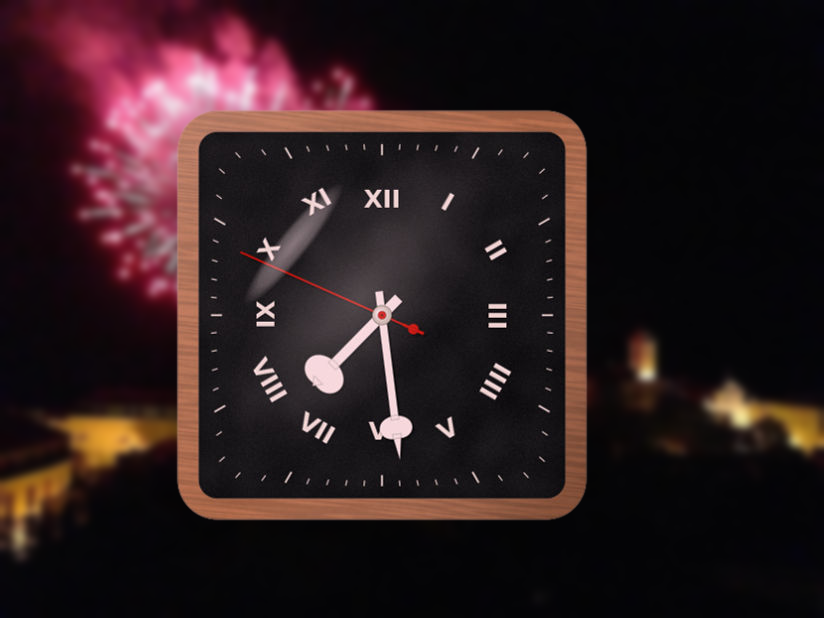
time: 7:28:49
